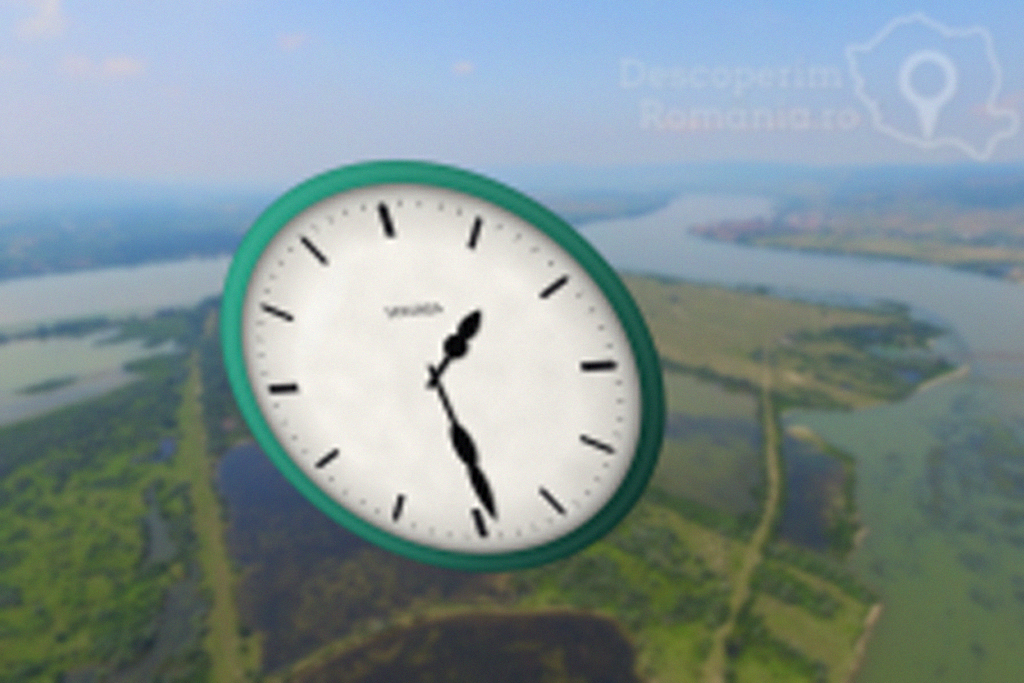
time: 1:29
